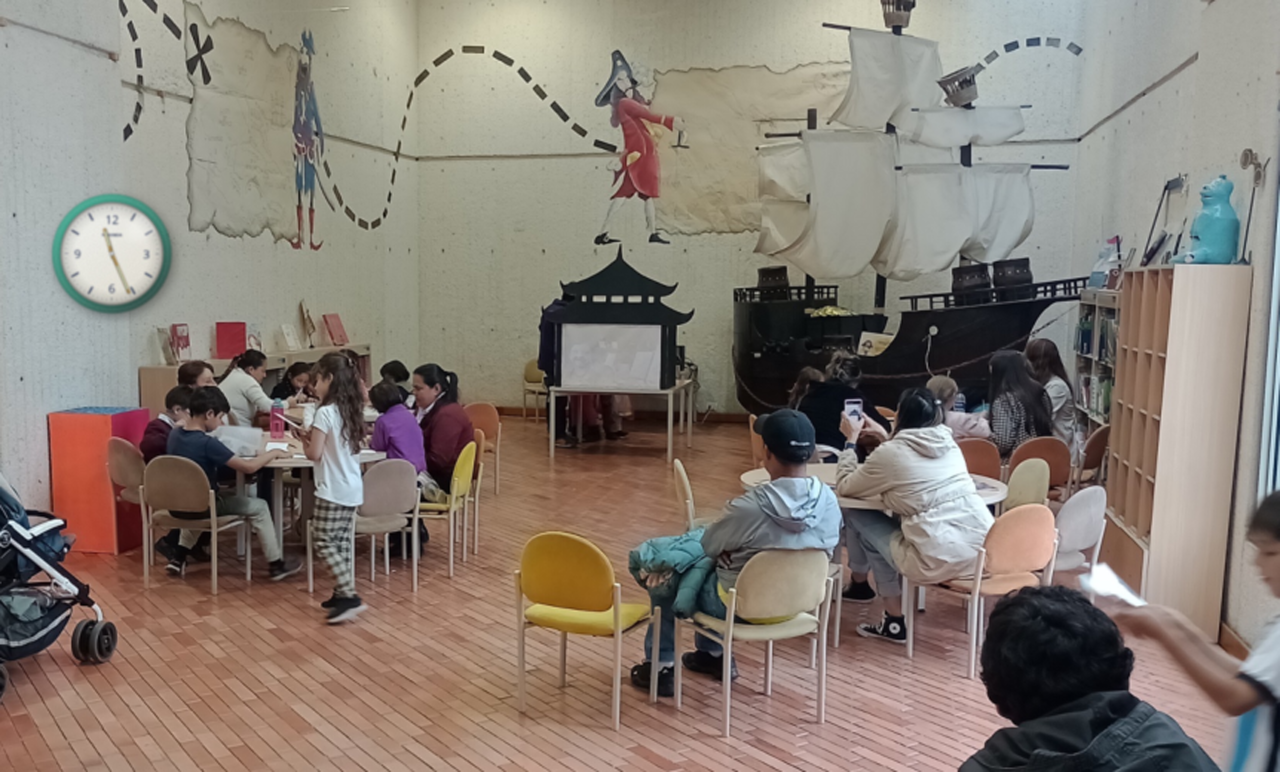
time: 11:26
